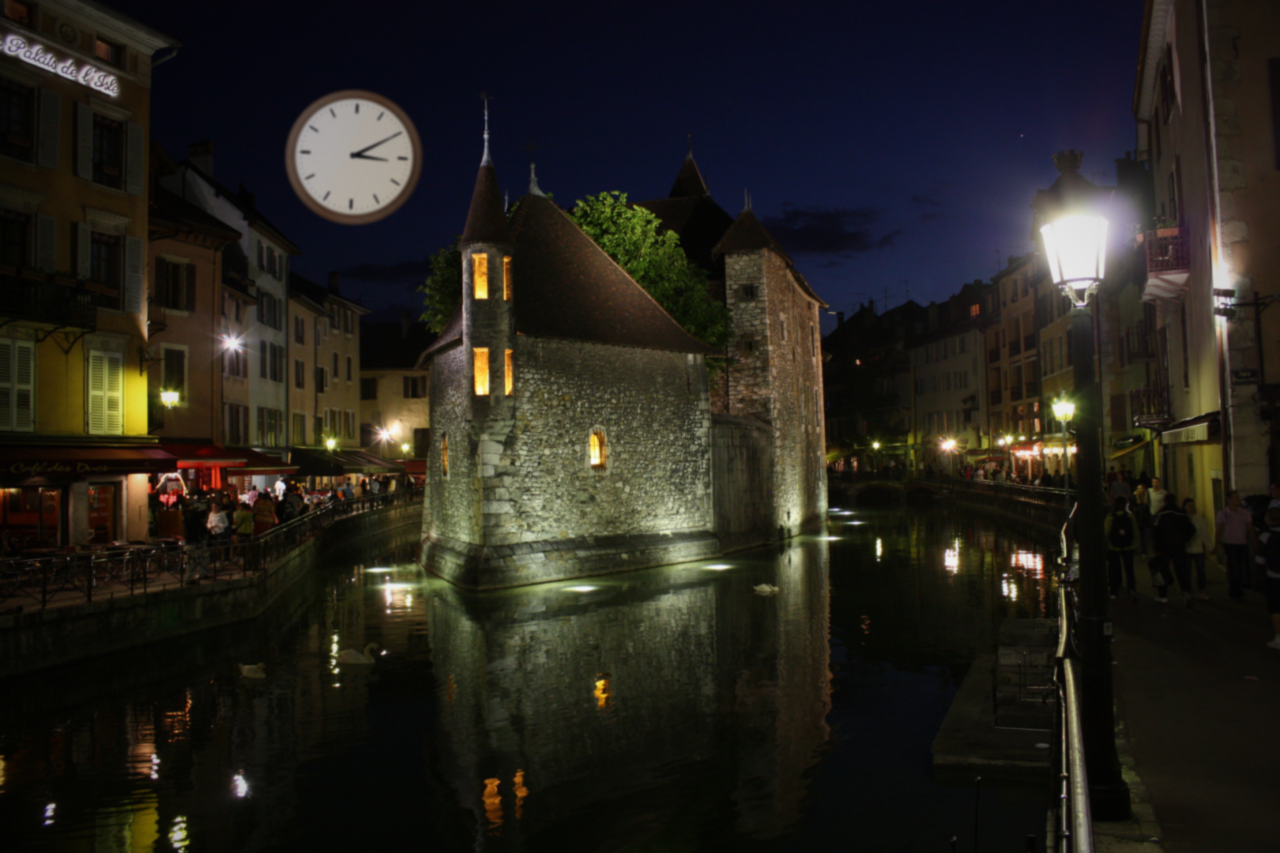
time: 3:10
